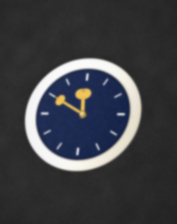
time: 11:50
